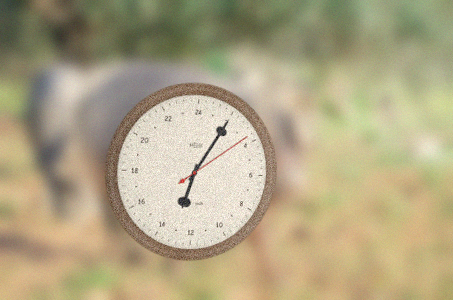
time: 13:05:09
